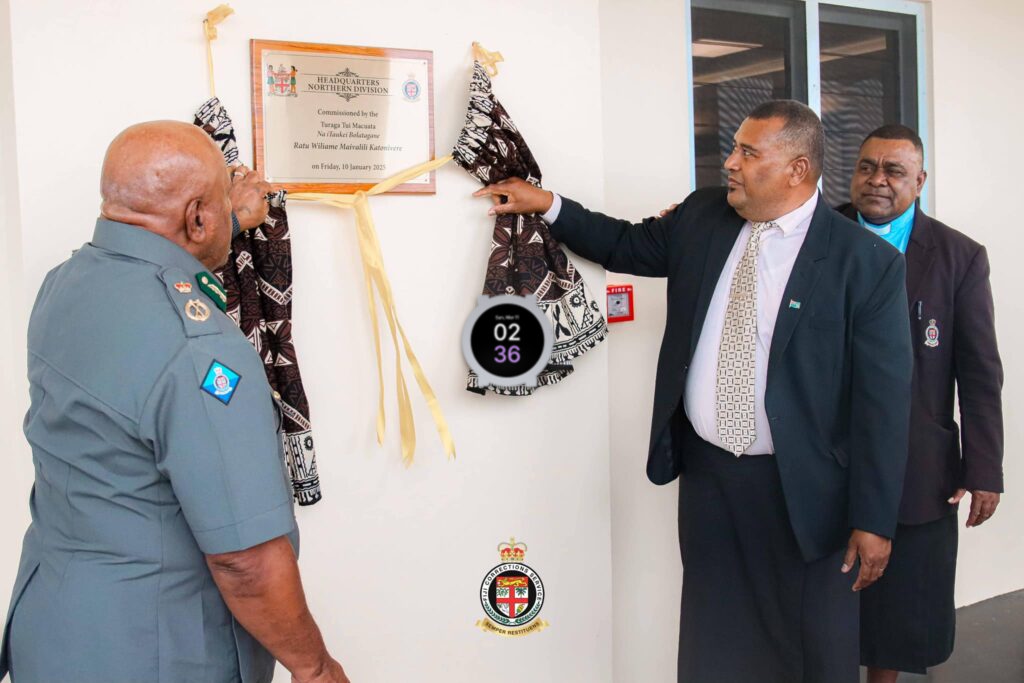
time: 2:36
